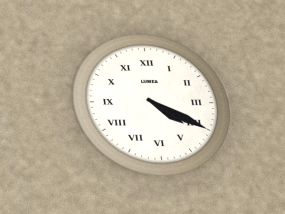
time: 4:20
